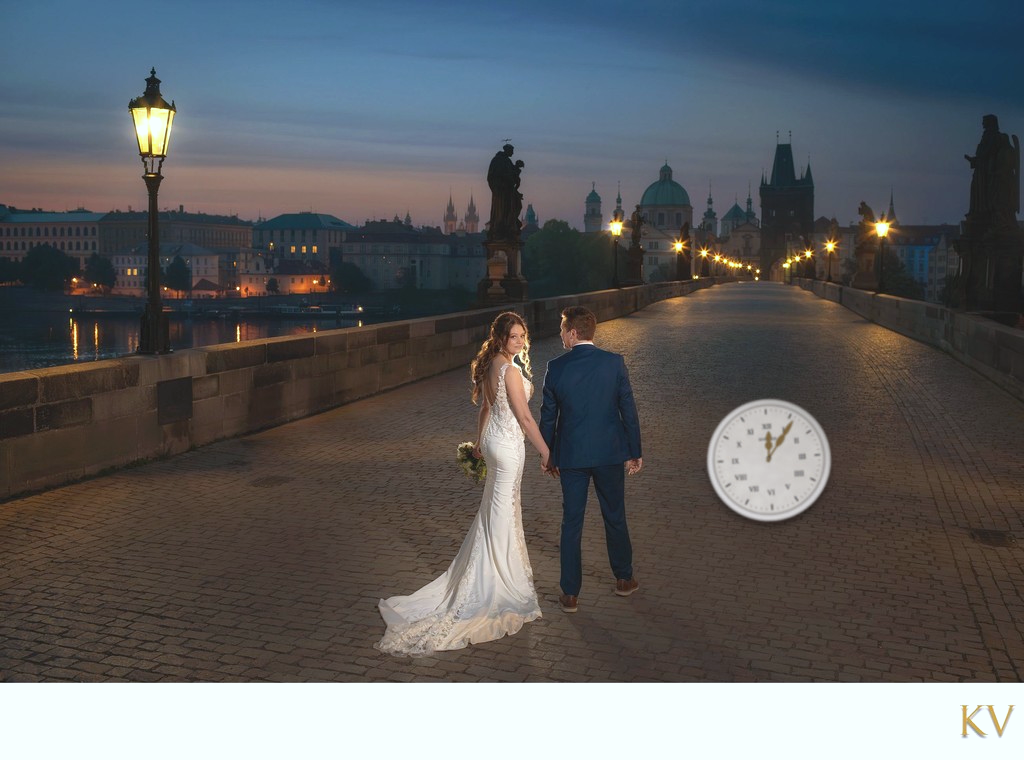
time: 12:06
